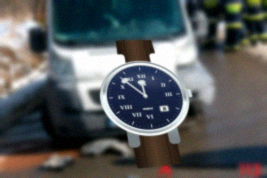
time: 11:53
